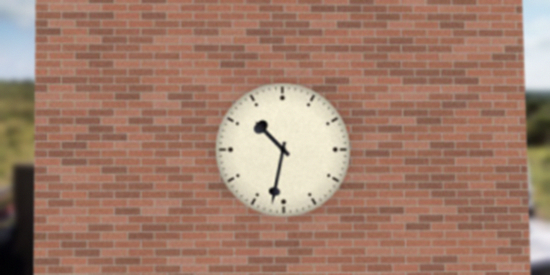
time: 10:32
